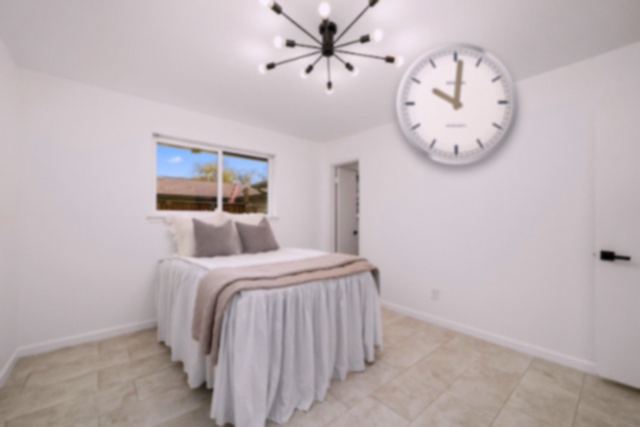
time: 10:01
